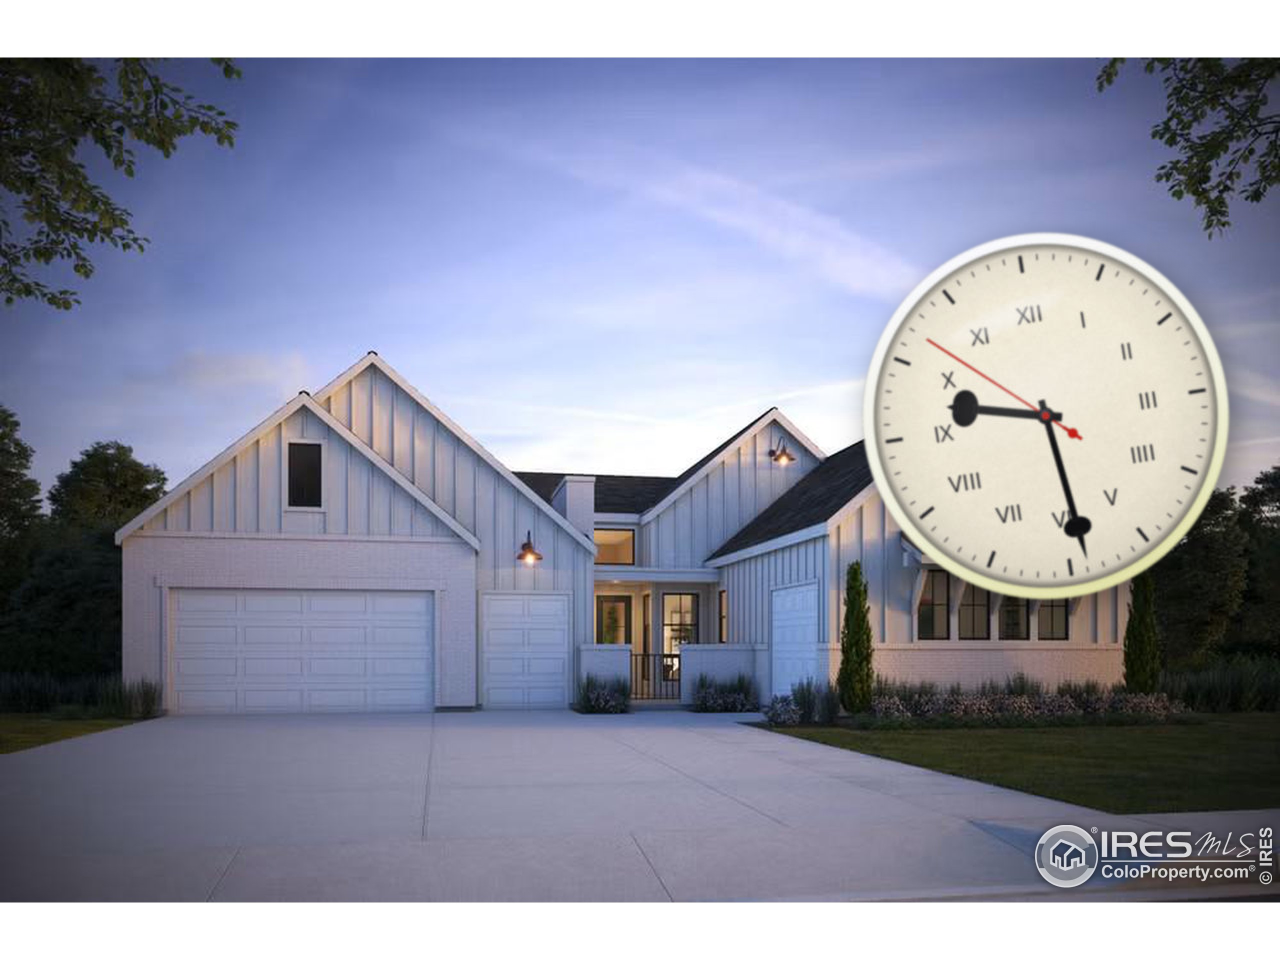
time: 9:28:52
